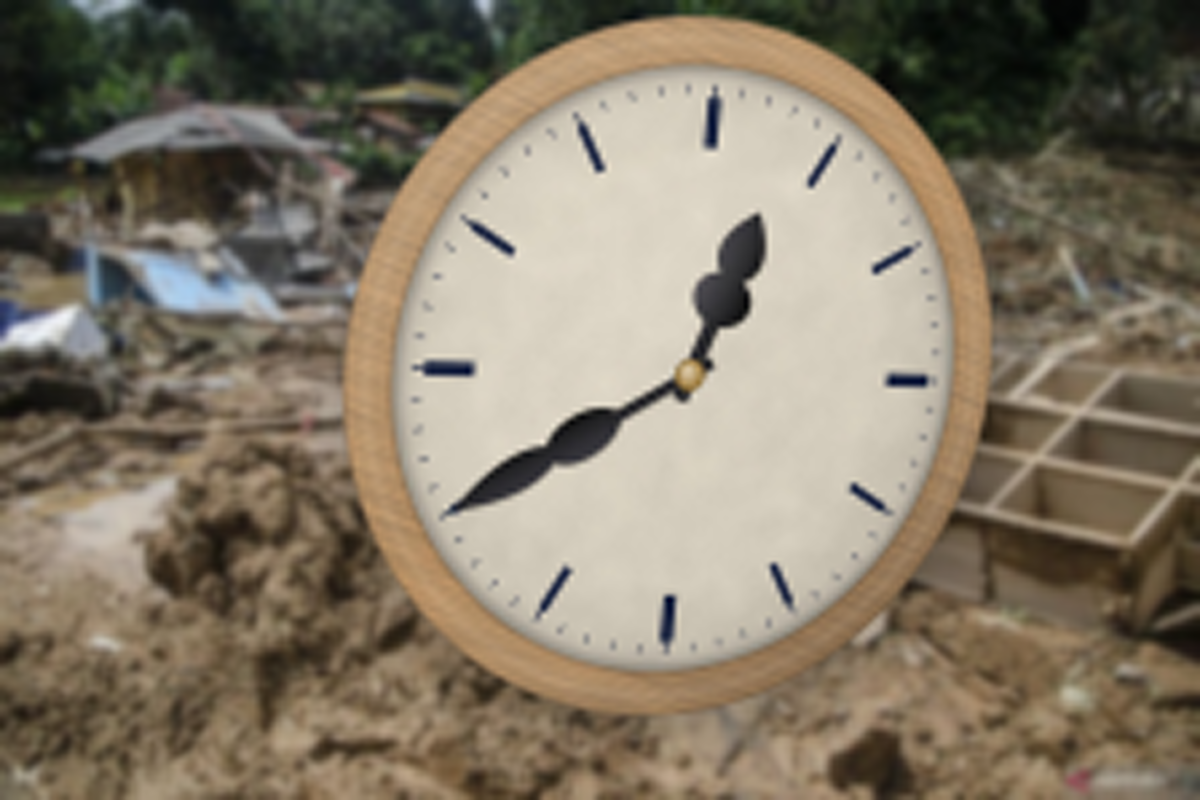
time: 12:40
